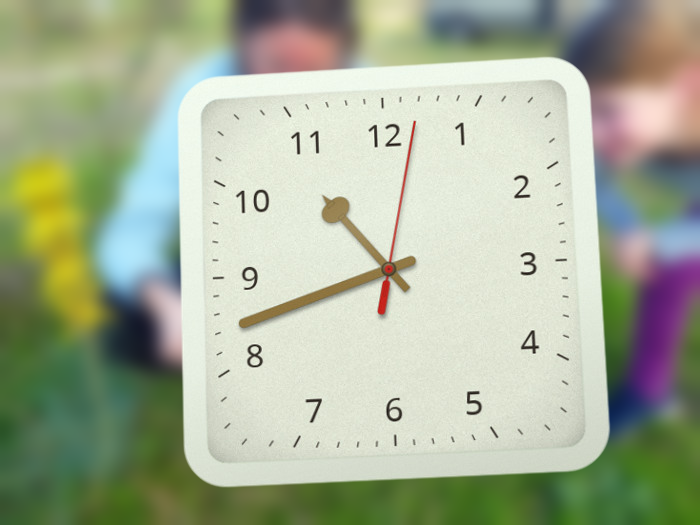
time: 10:42:02
